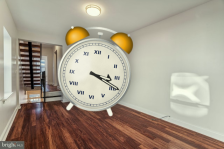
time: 3:19
